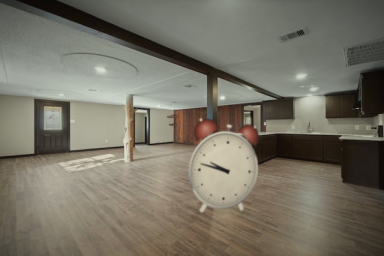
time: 9:47
